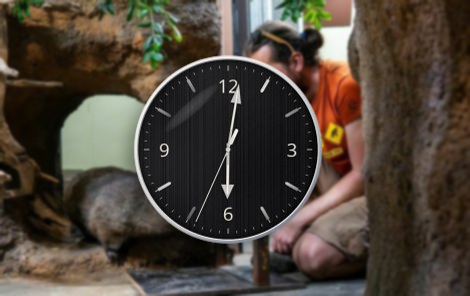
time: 6:01:34
